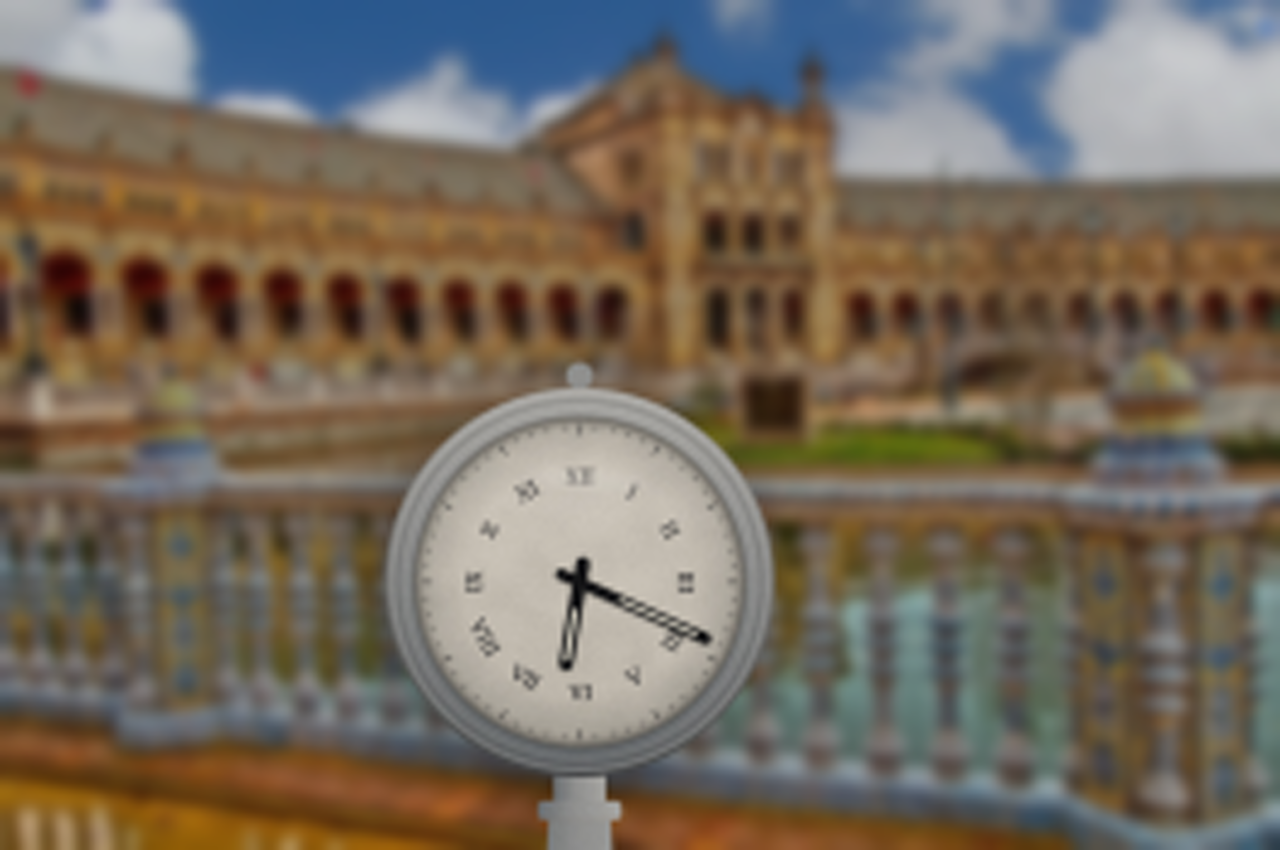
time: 6:19
